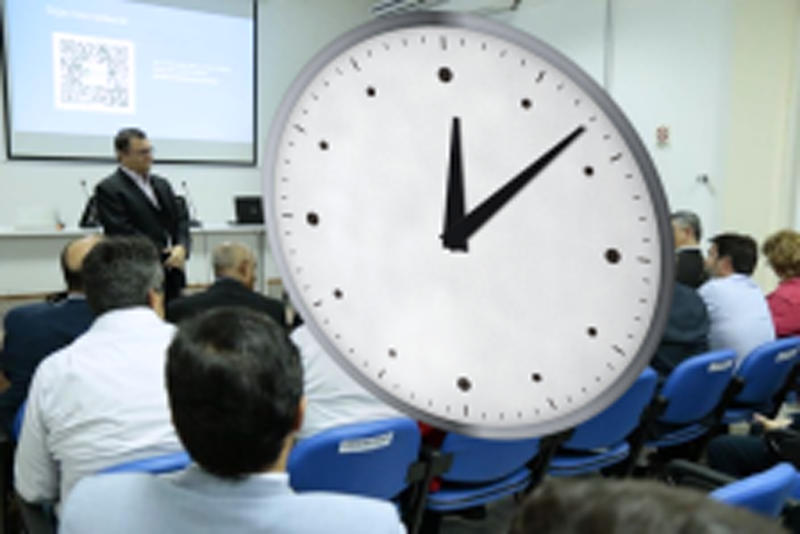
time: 12:08
